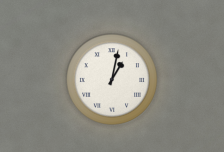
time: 1:02
